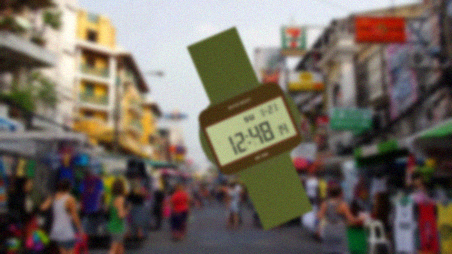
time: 12:48
